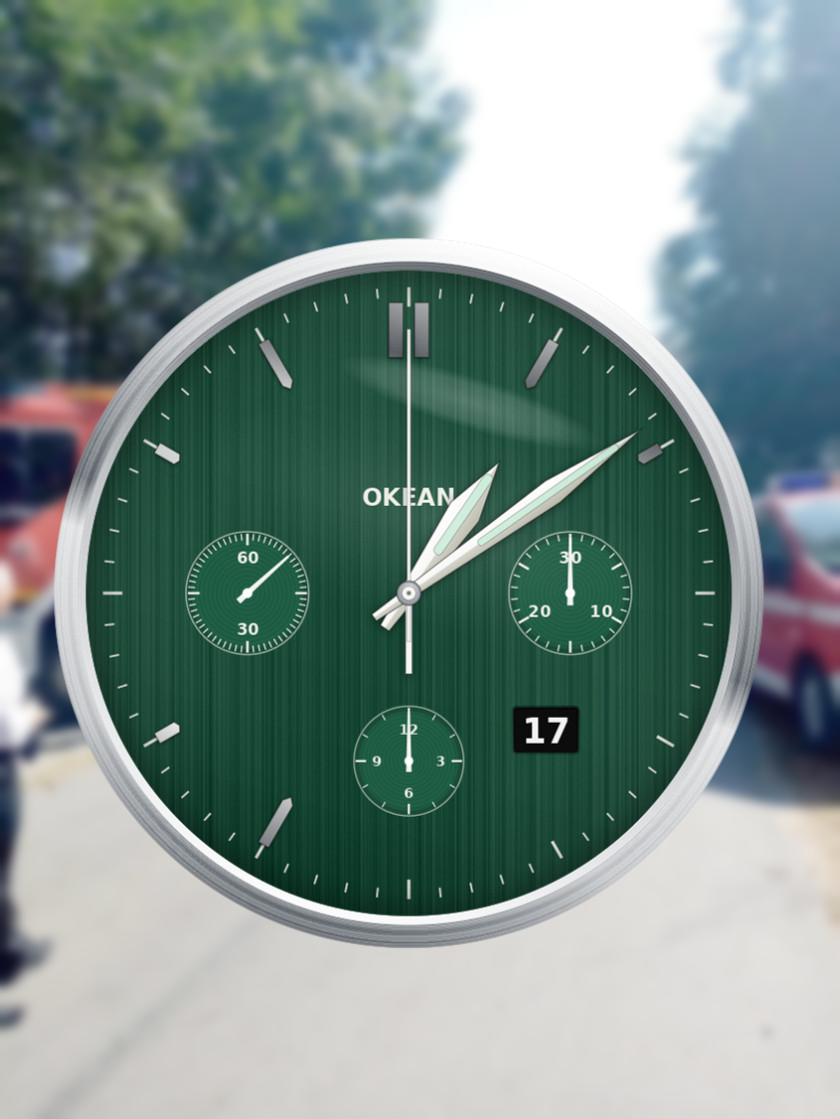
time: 1:09:08
